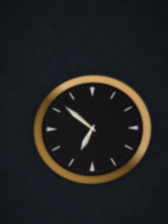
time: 6:52
